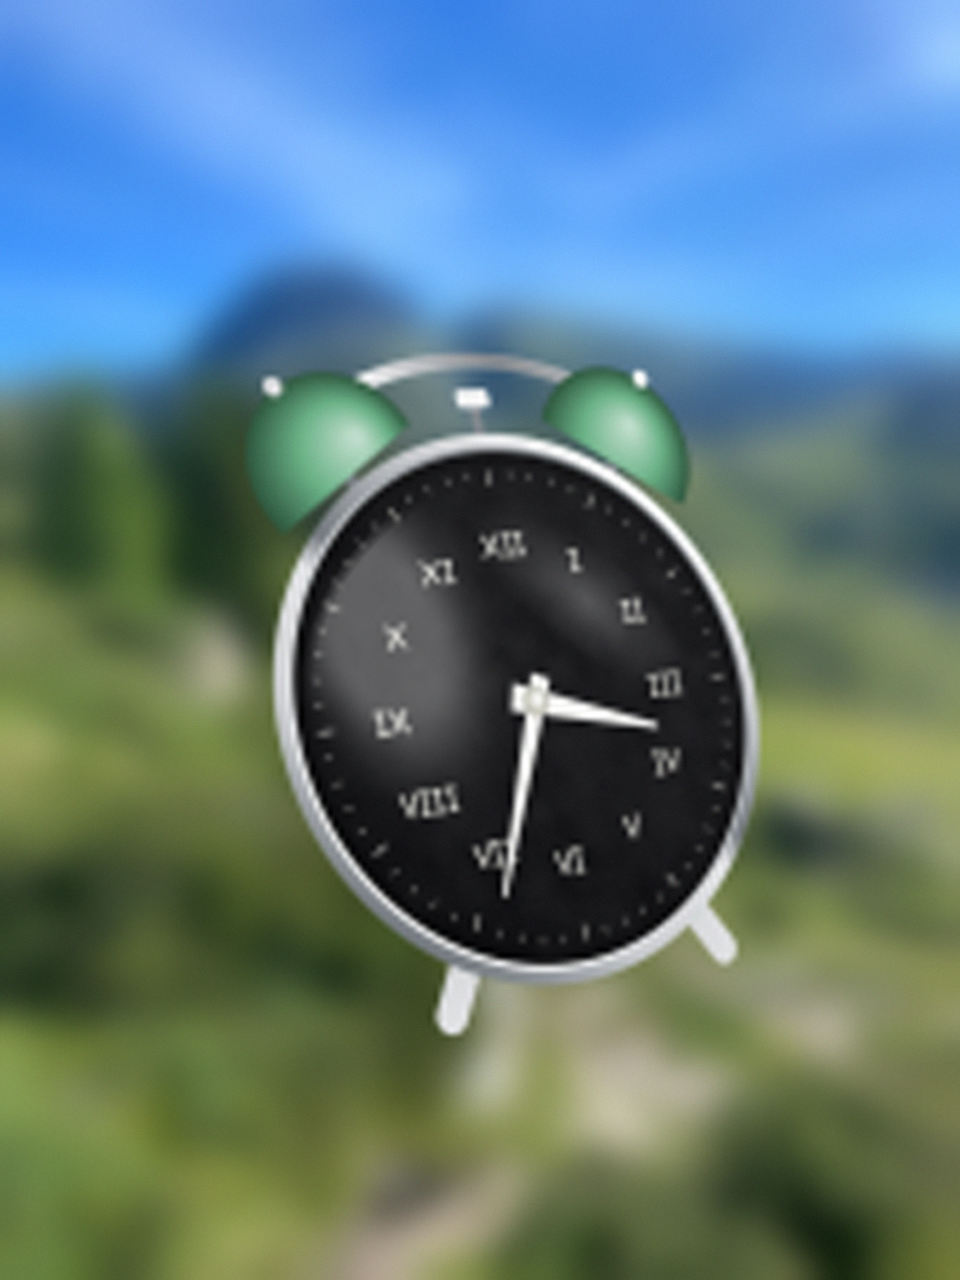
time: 3:34
